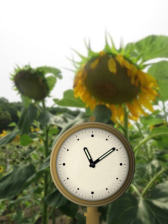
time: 11:09
